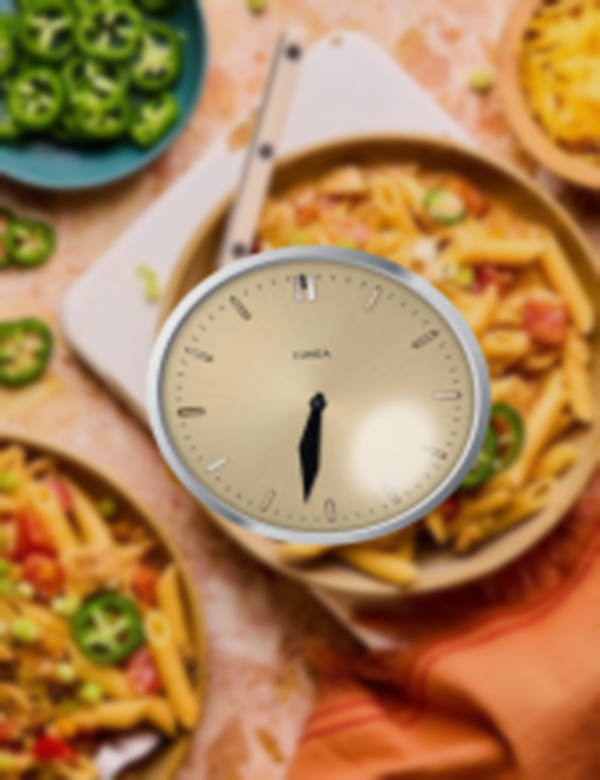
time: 6:32
